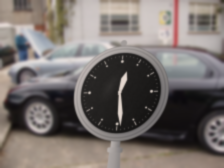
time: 12:29
